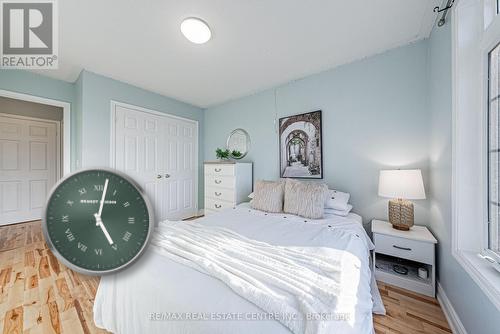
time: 5:02
